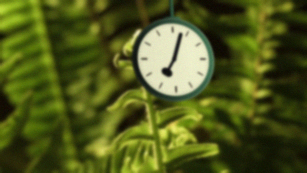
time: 7:03
